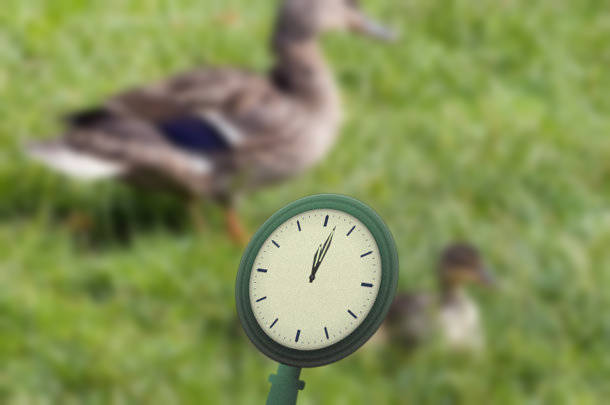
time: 12:02
